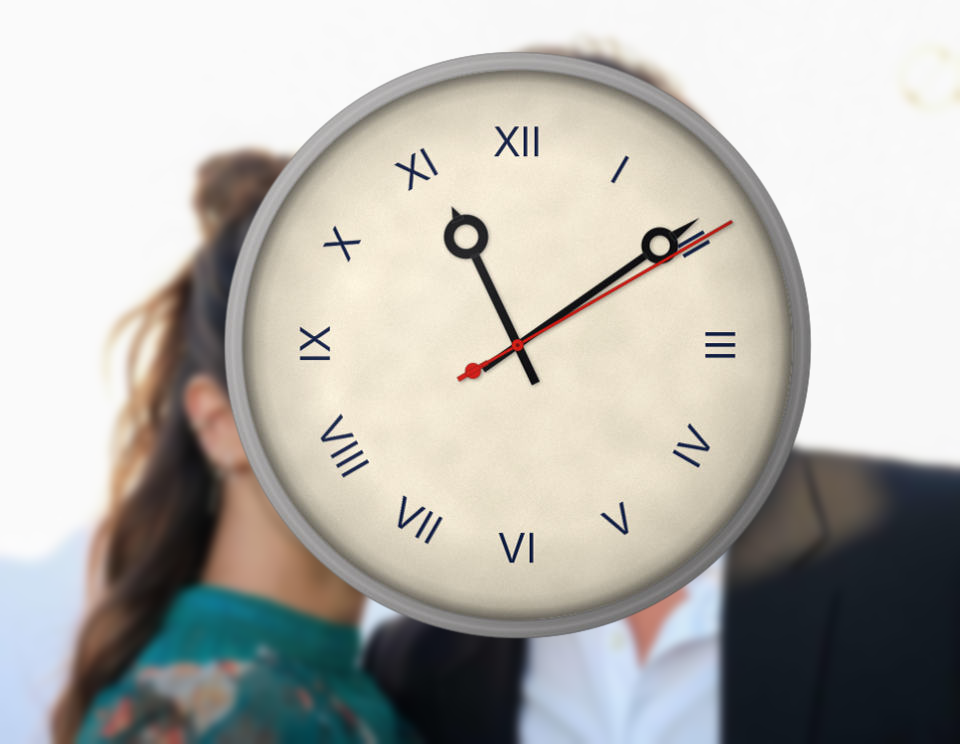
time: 11:09:10
